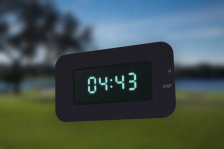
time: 4:43
